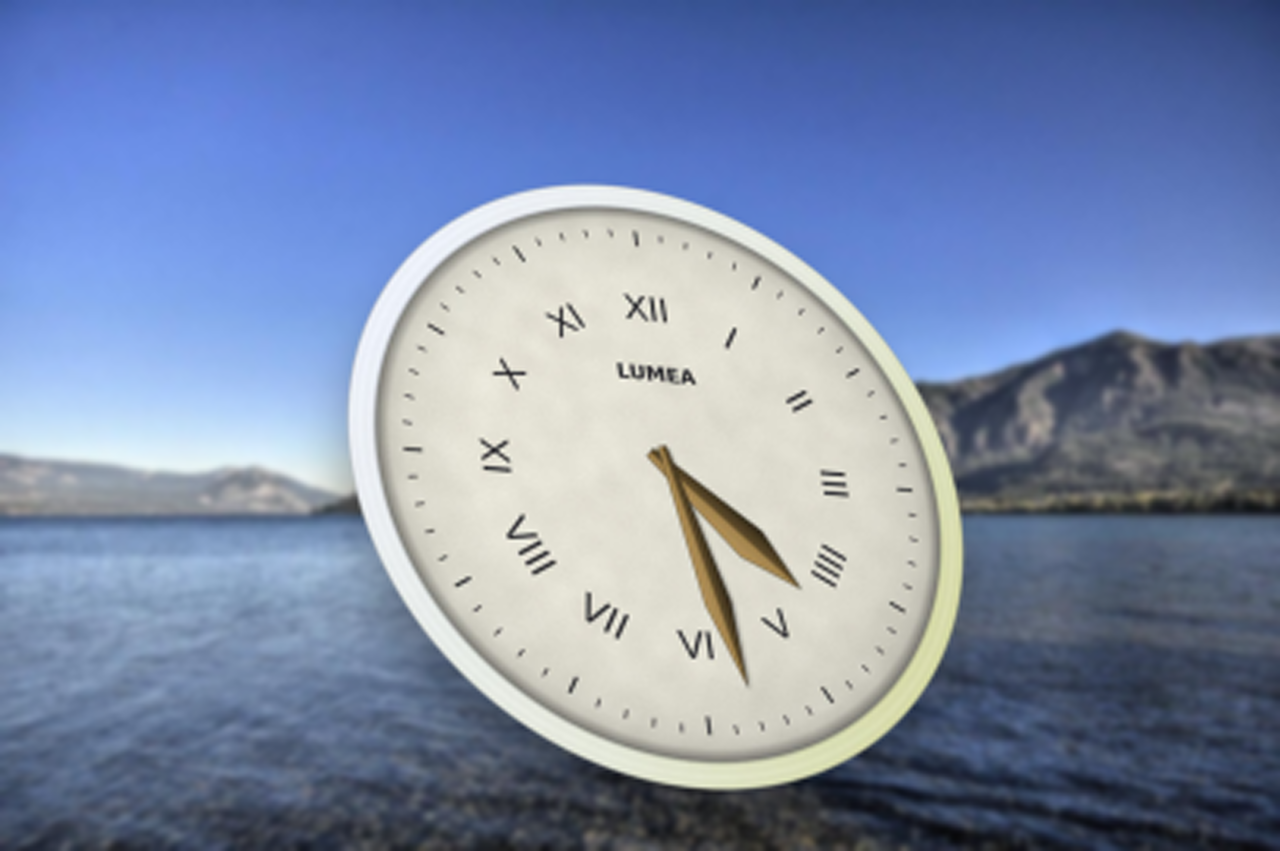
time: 4:28
